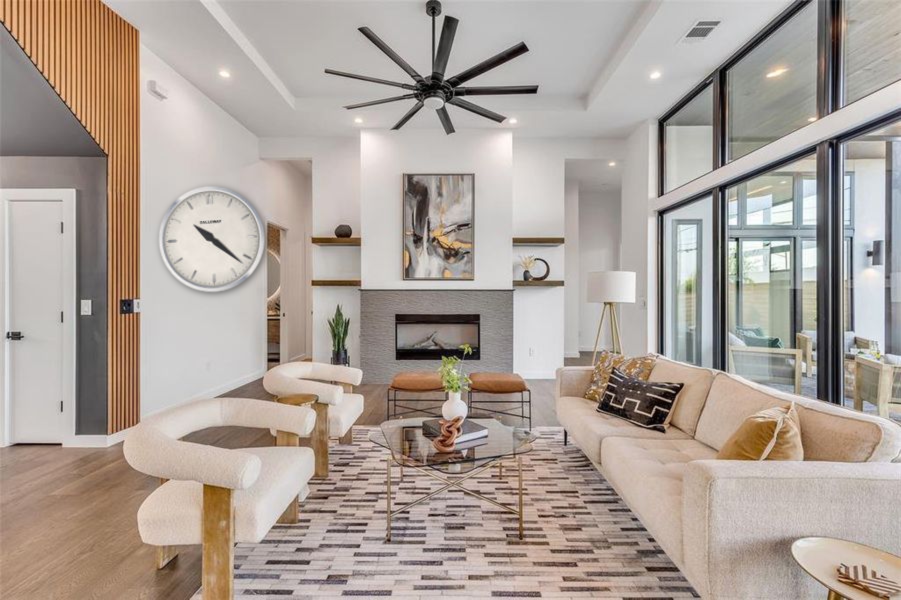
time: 10:22
